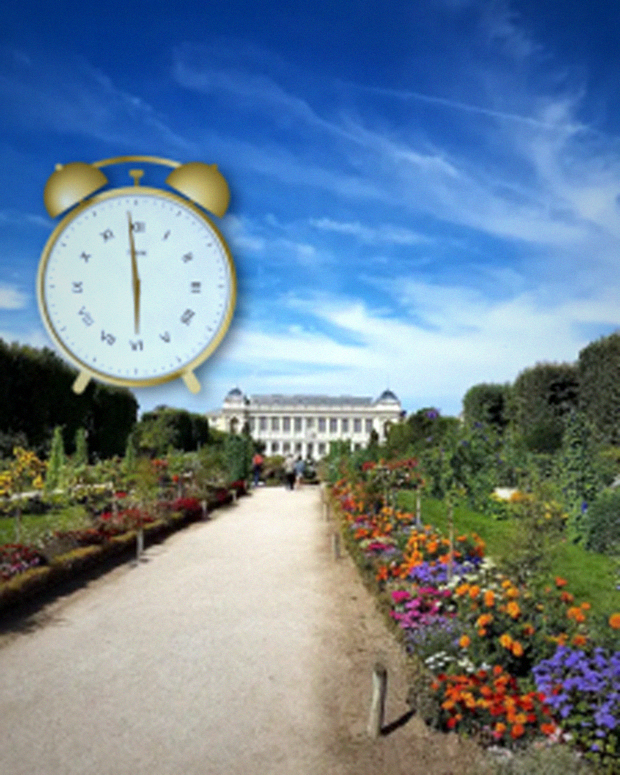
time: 5:59
